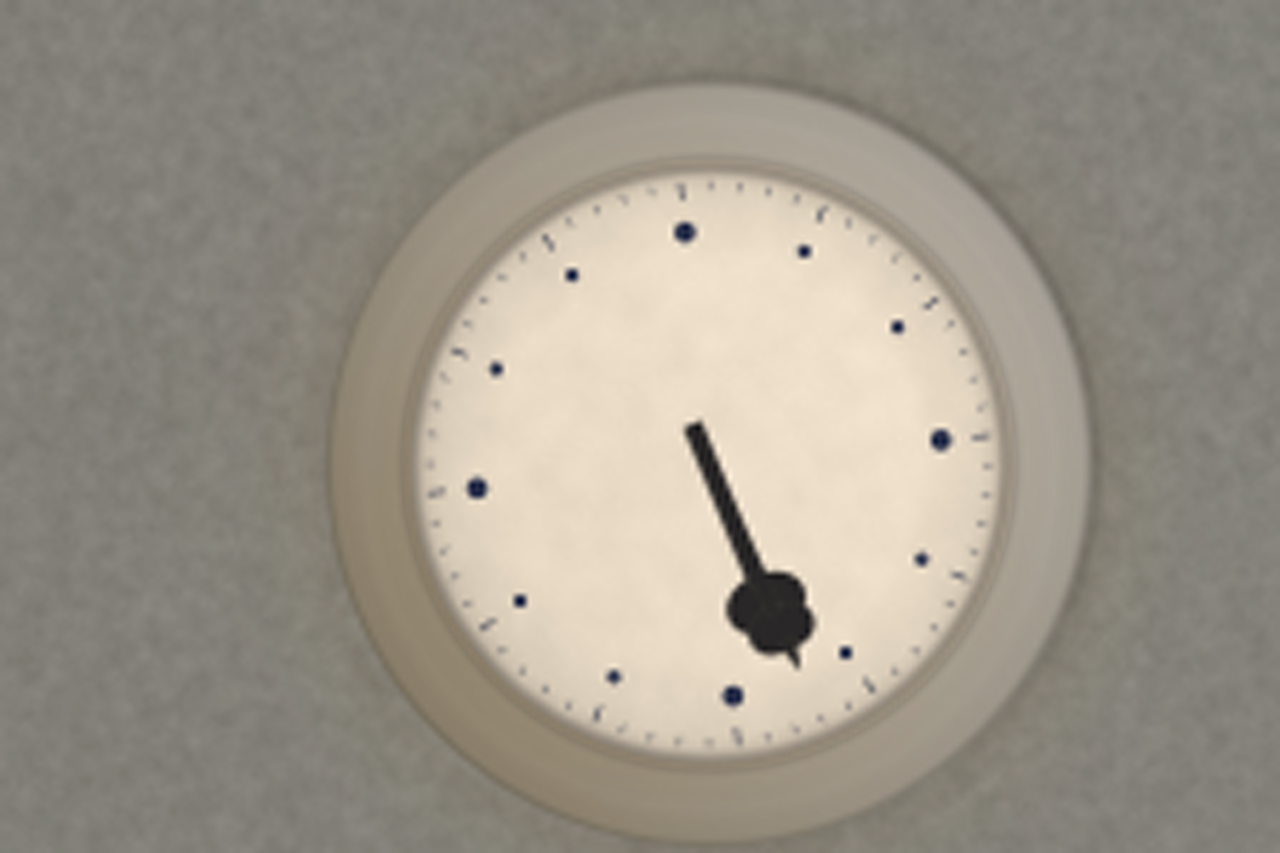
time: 5:27
